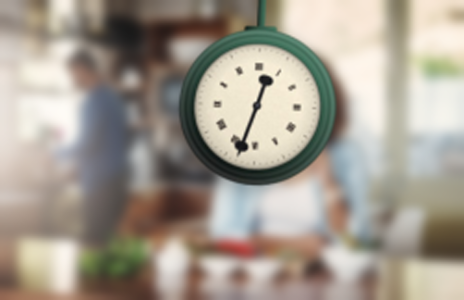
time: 12:33
